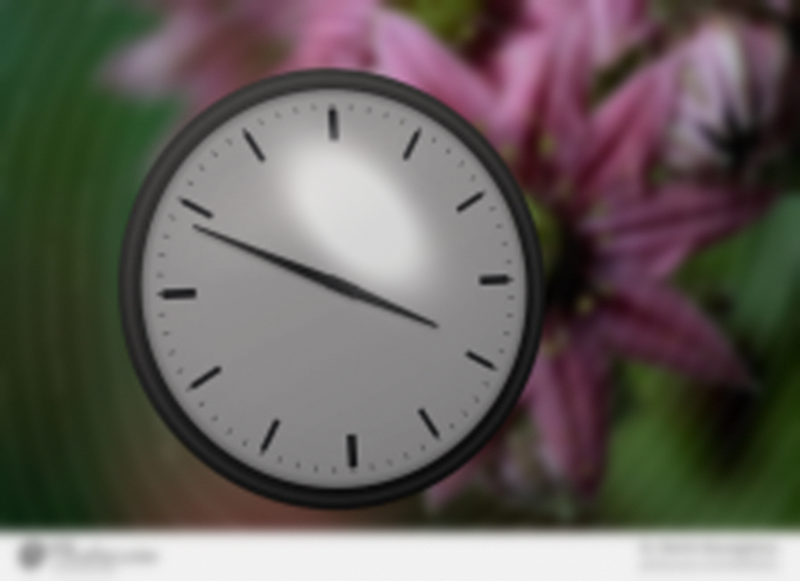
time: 3:49
